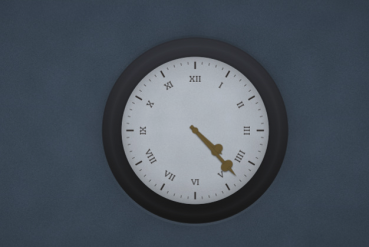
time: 4:23
